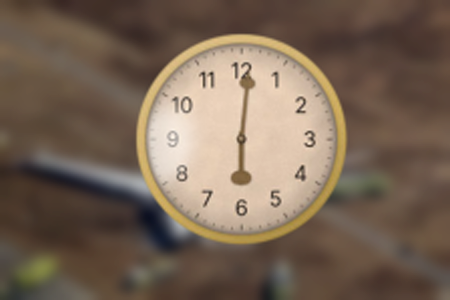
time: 6:01
